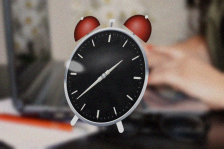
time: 1:38
